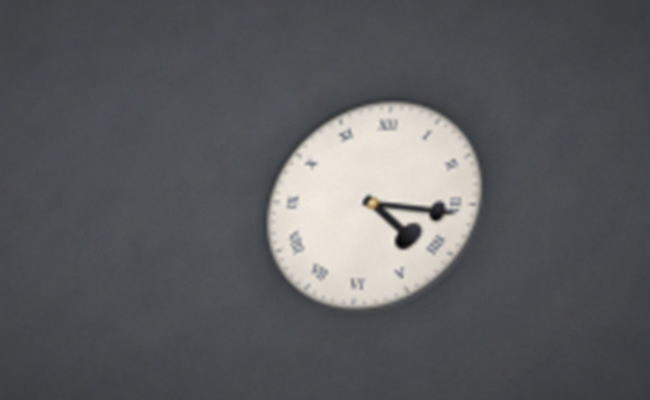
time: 4:16
